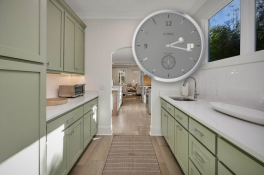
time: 2:17
